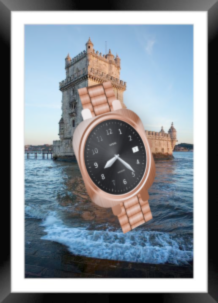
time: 8:24
